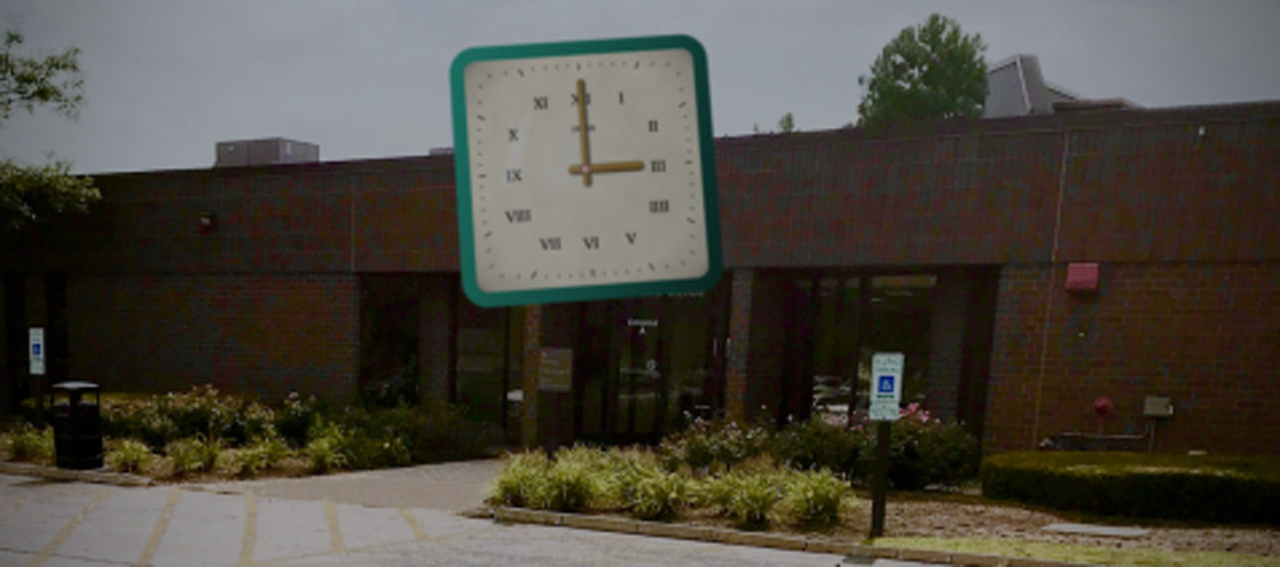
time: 3:00
